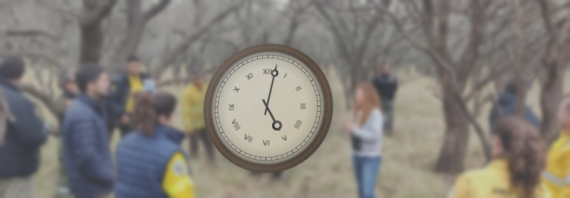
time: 5:02
